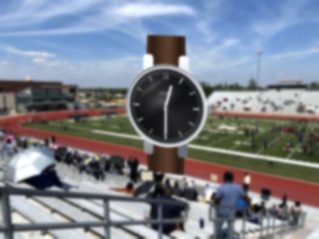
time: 12:30
